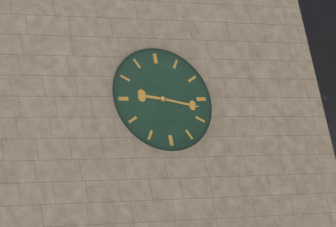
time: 9:17
